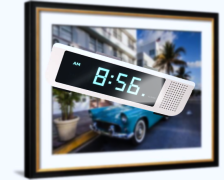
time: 8:56
